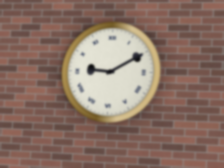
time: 9:10
